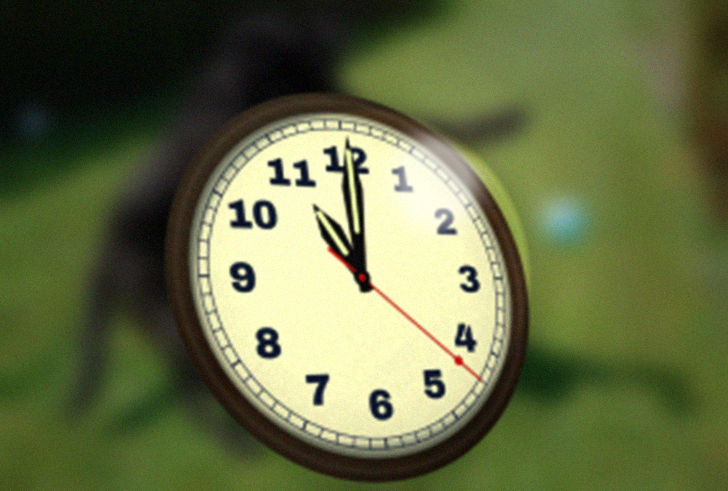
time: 11:00:22
